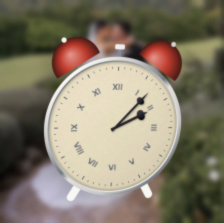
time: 2:07
